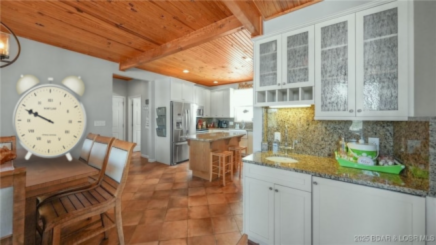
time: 9:49
